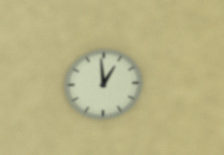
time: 12:59
